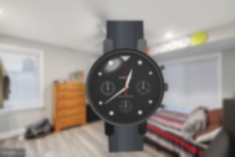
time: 12:39
